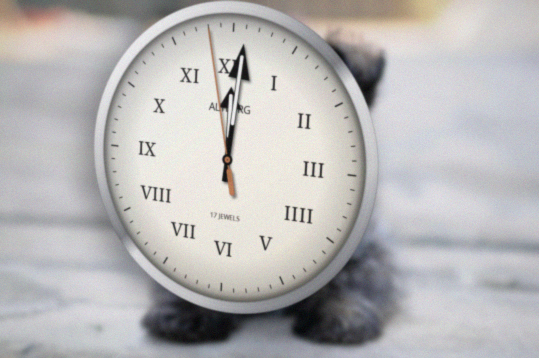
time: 12:00:58
